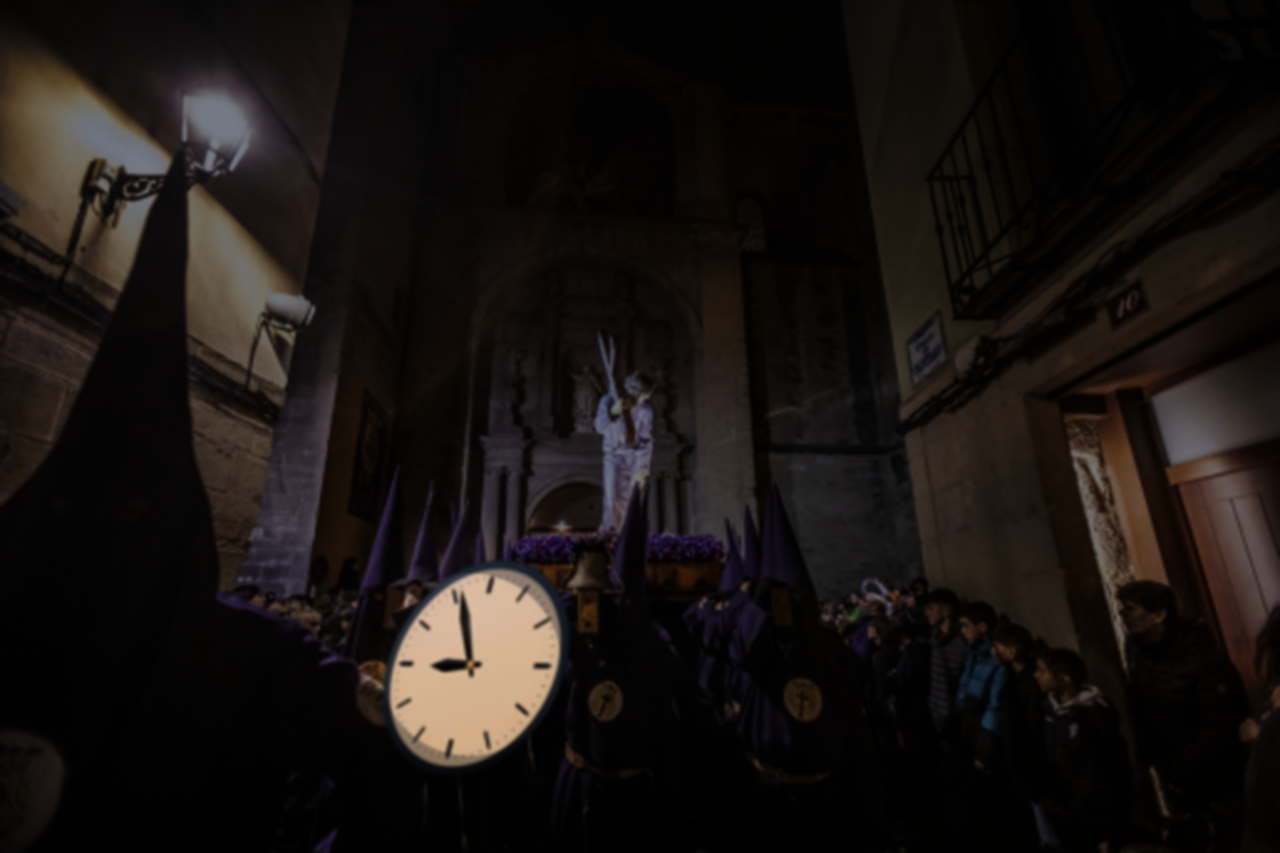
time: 8:56
